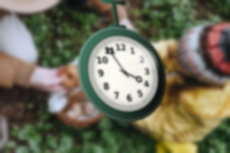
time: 3:55
